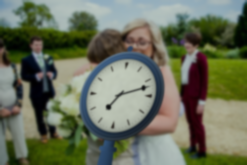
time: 7:12
